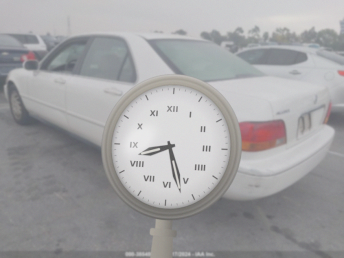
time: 8:27
